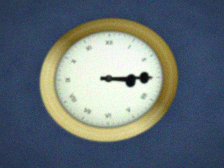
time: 3:15
